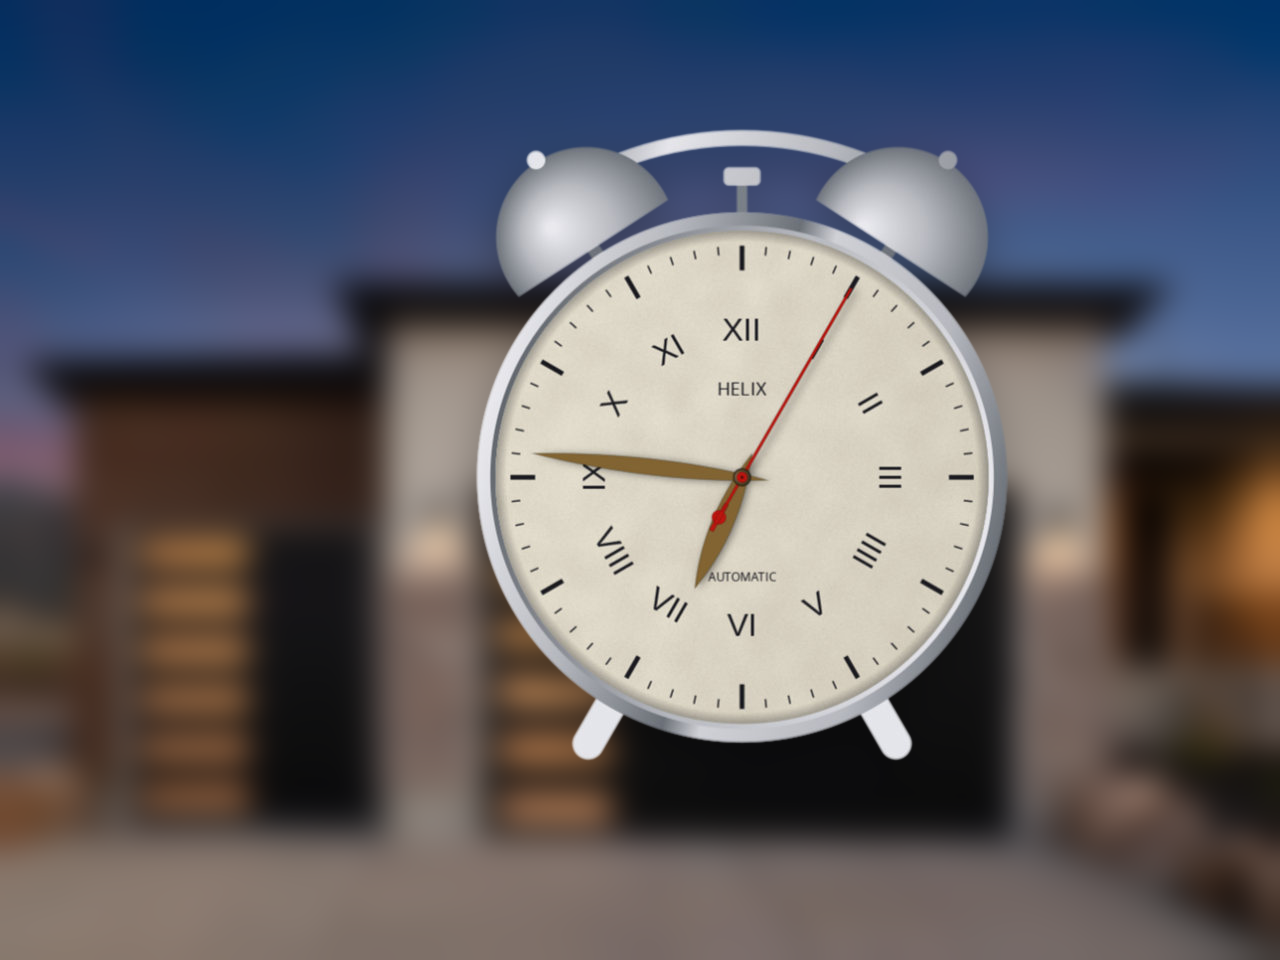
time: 6:46:05
